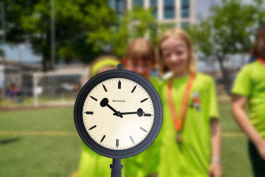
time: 10:14
